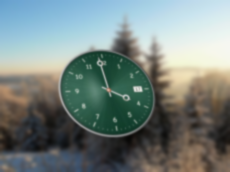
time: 3:59
